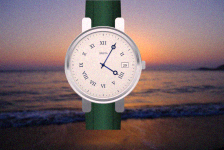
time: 4:05
